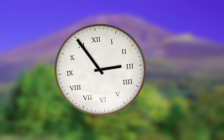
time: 2:55
